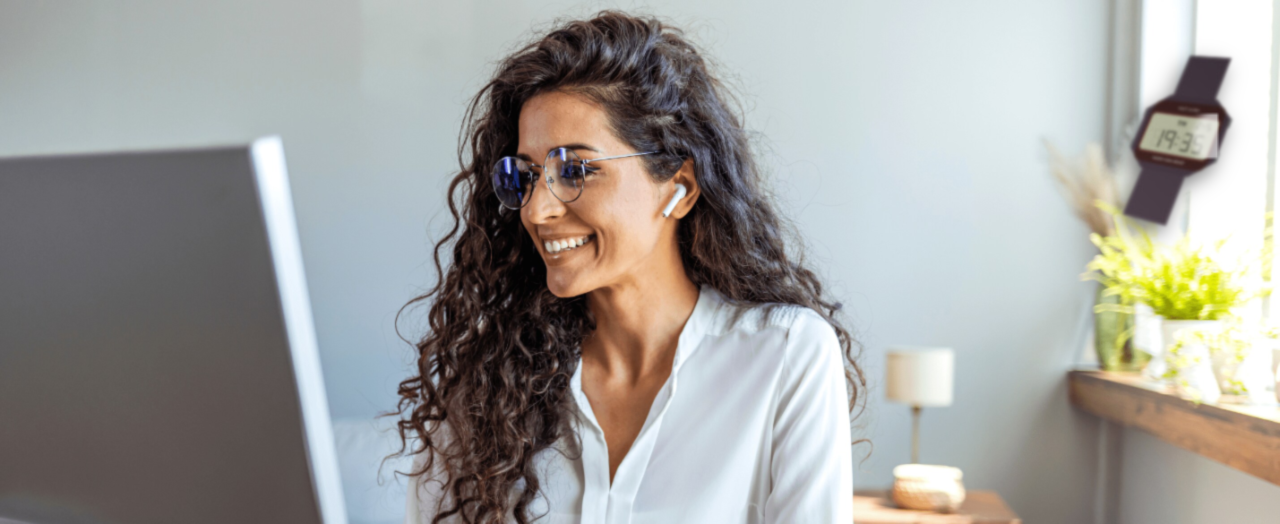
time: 19:35
